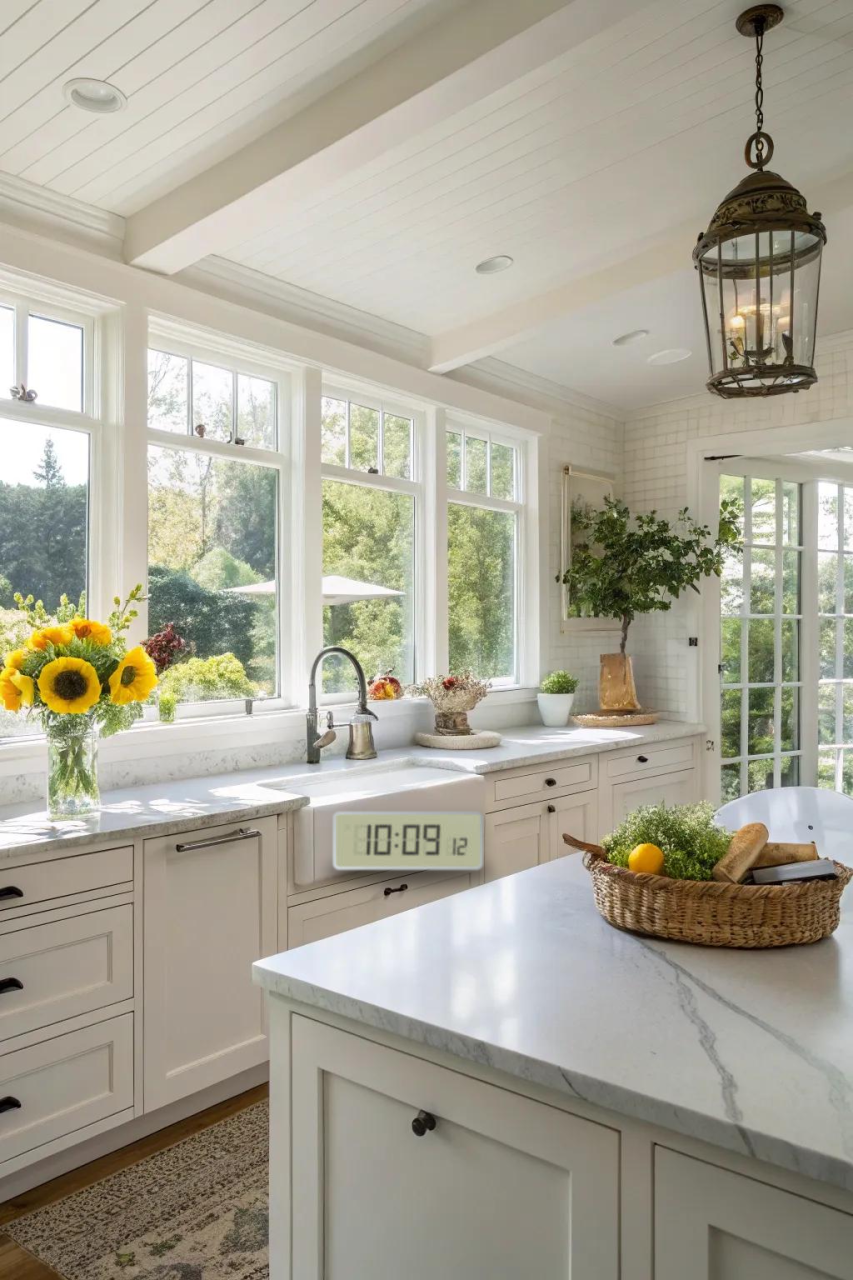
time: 10:09:12
